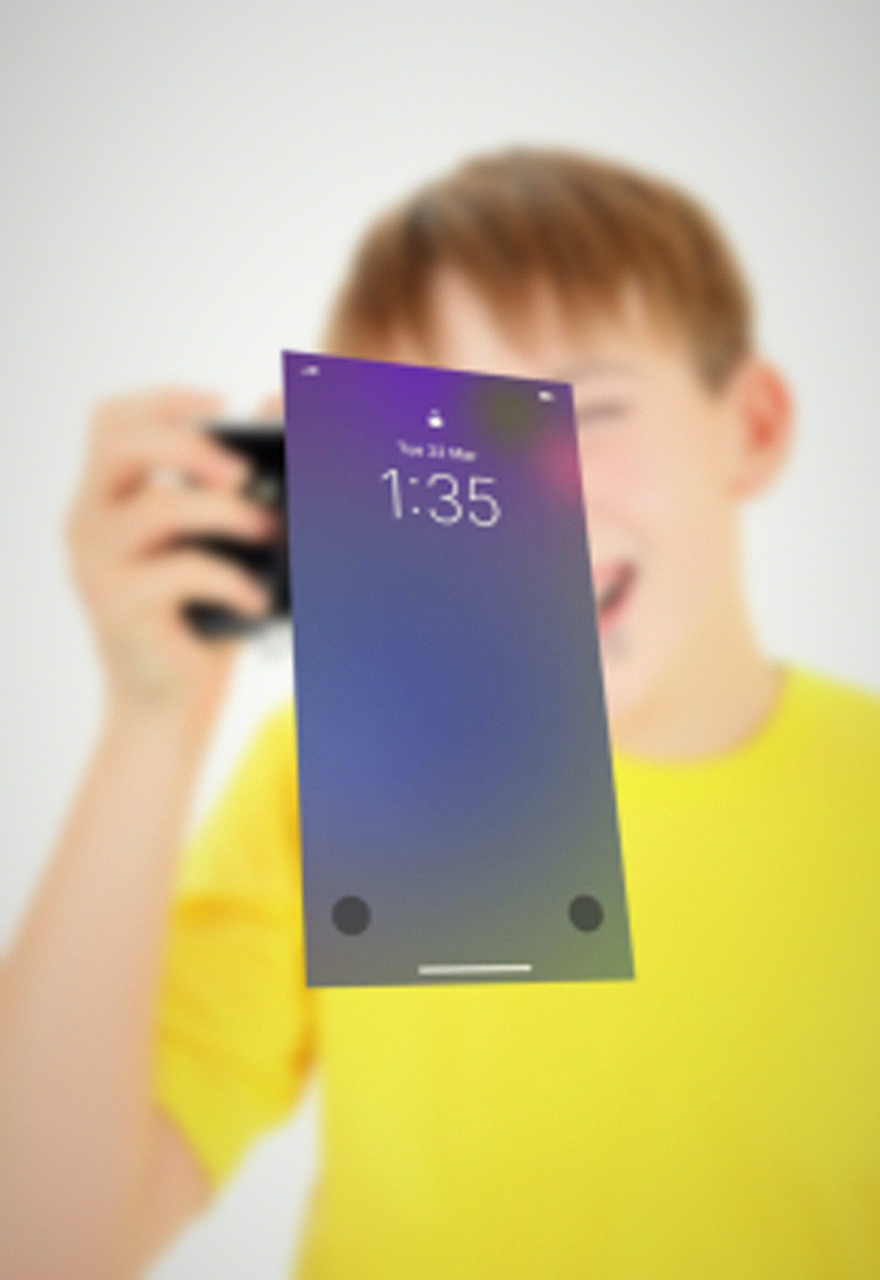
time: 1:35
